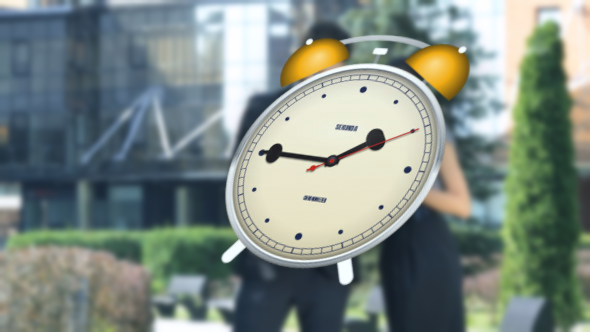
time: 1:45:10
